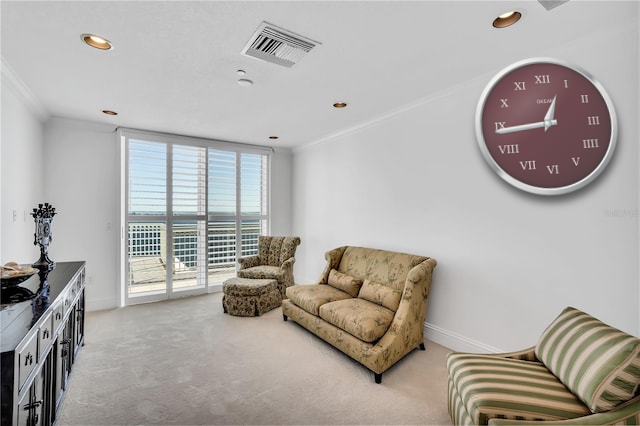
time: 12:44
